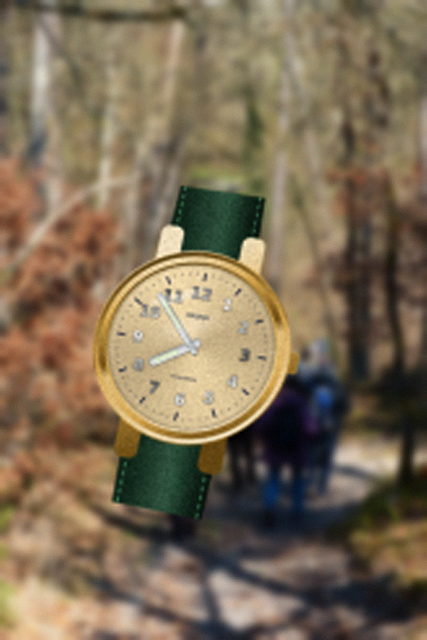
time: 7:53
